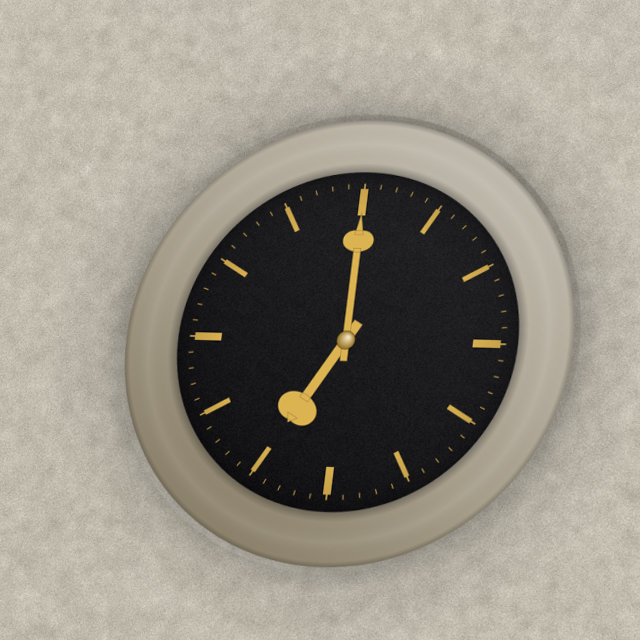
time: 7:00
